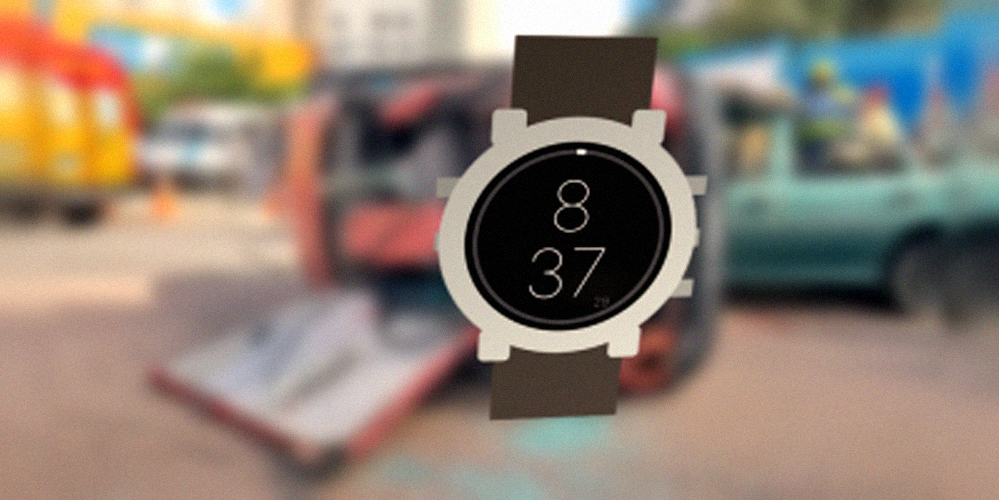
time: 8:37
